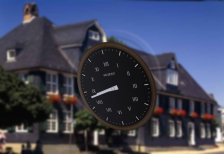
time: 8:43
